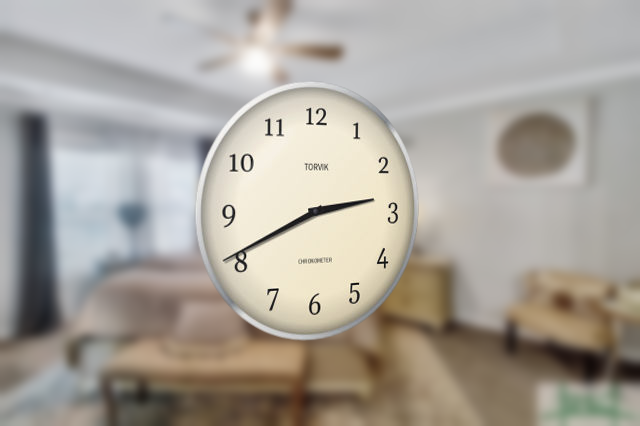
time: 2:41
